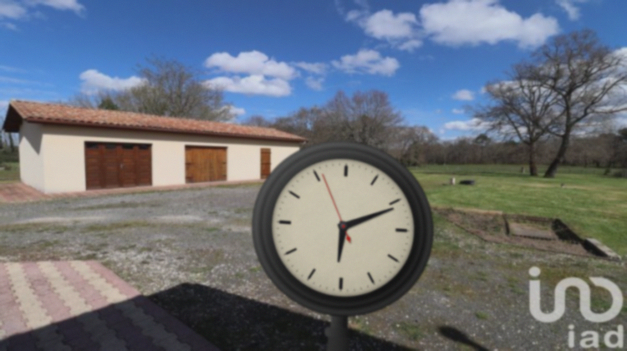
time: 6:10:56
